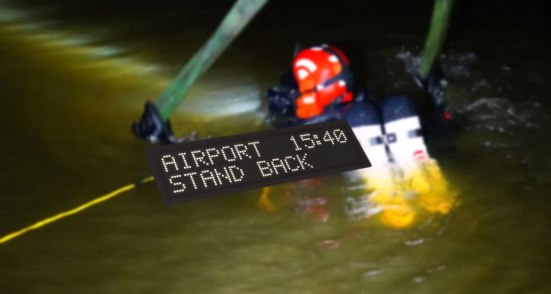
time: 15:40
